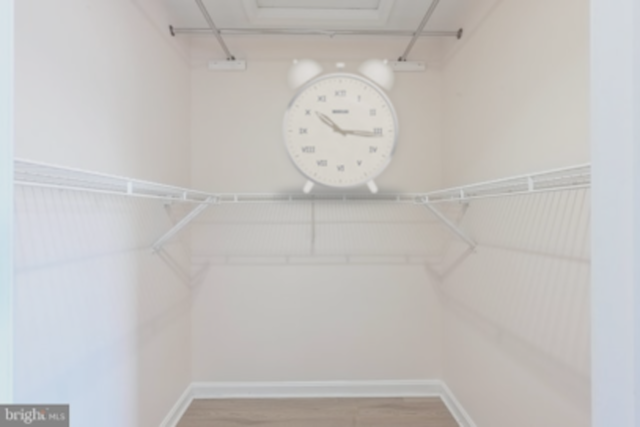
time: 10:16
